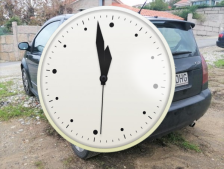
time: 11:57:29
